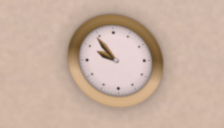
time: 9:54
